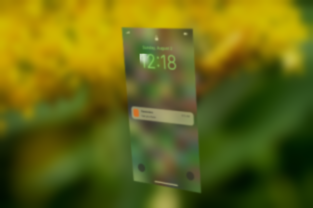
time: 12:18
